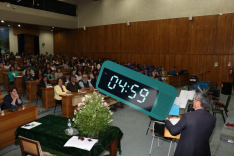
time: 4:59
